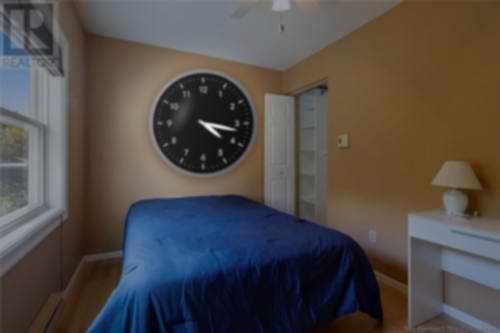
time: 4:17
